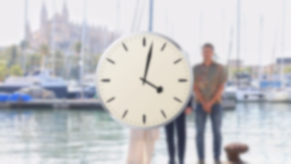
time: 4:02
